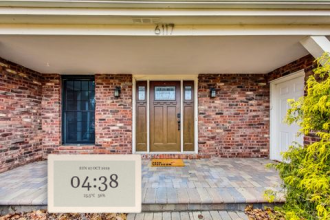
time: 4:38
